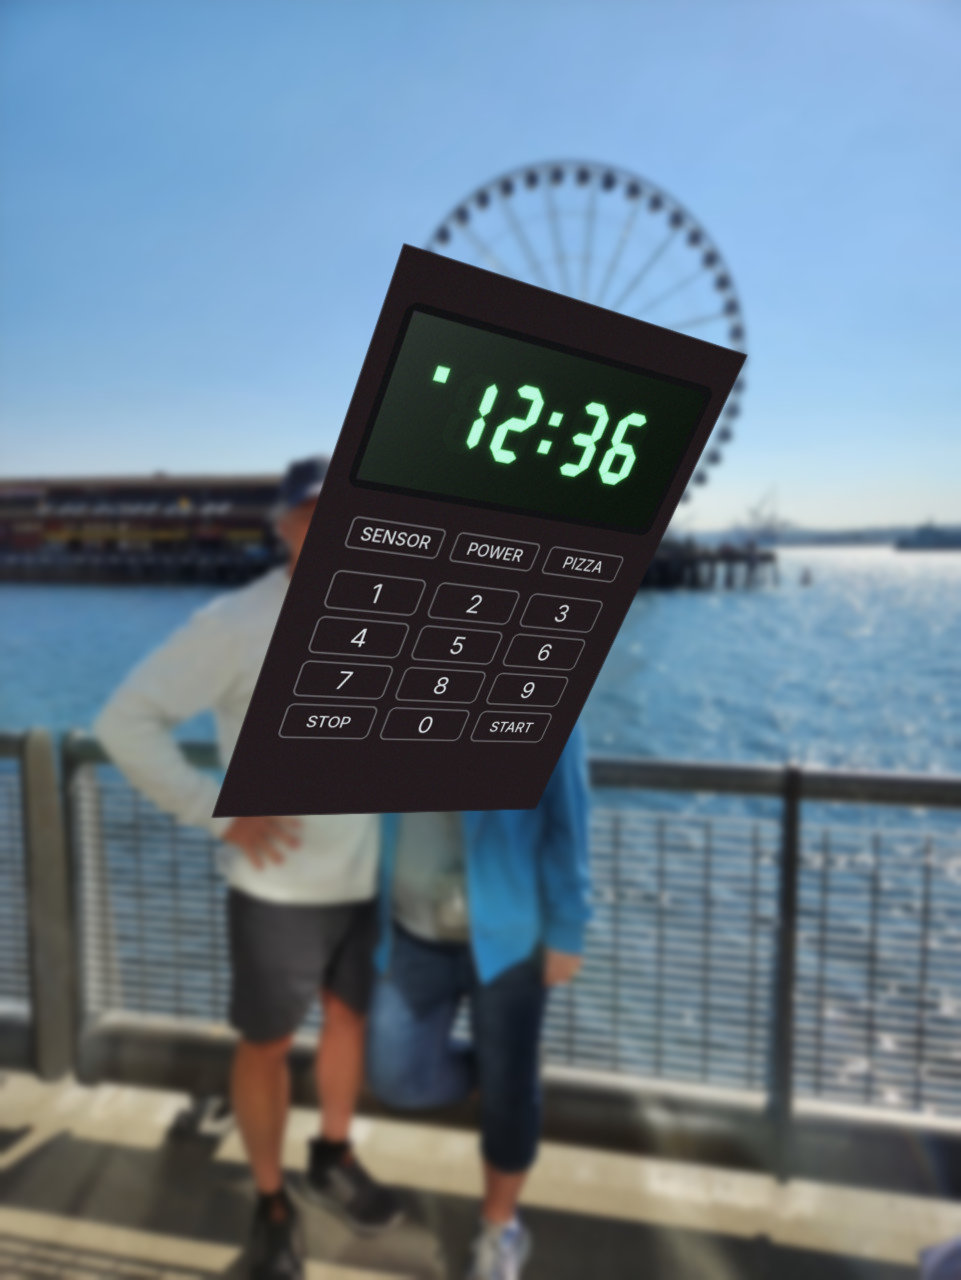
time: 12:36
